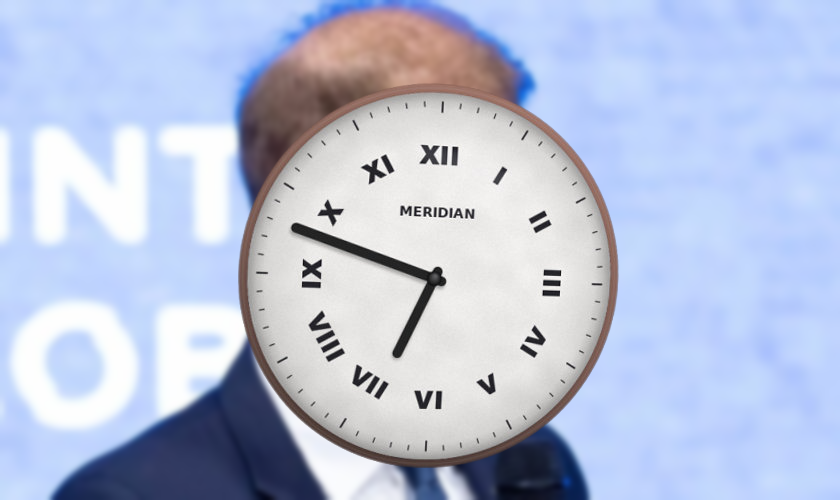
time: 6:48
